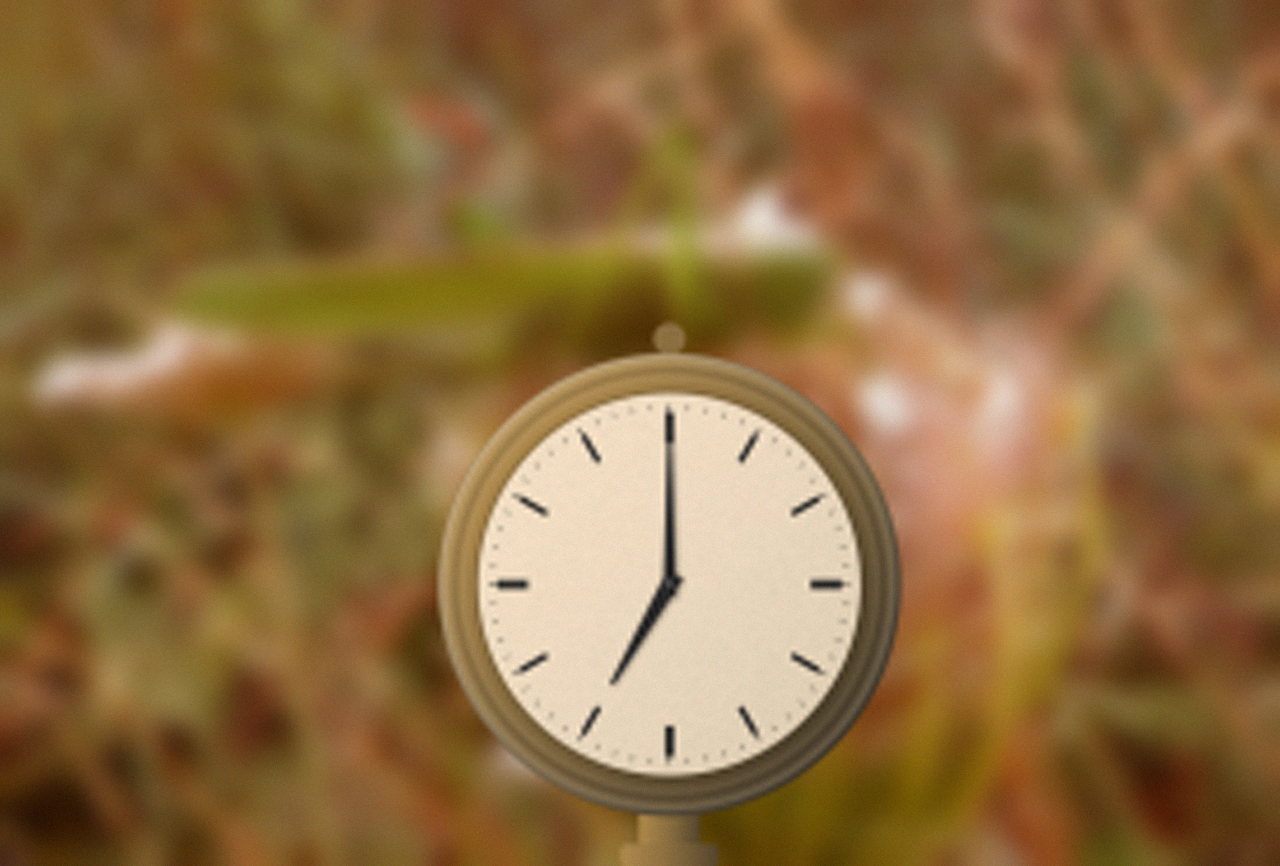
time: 7:00
